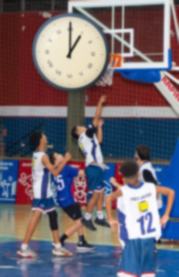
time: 1:00
